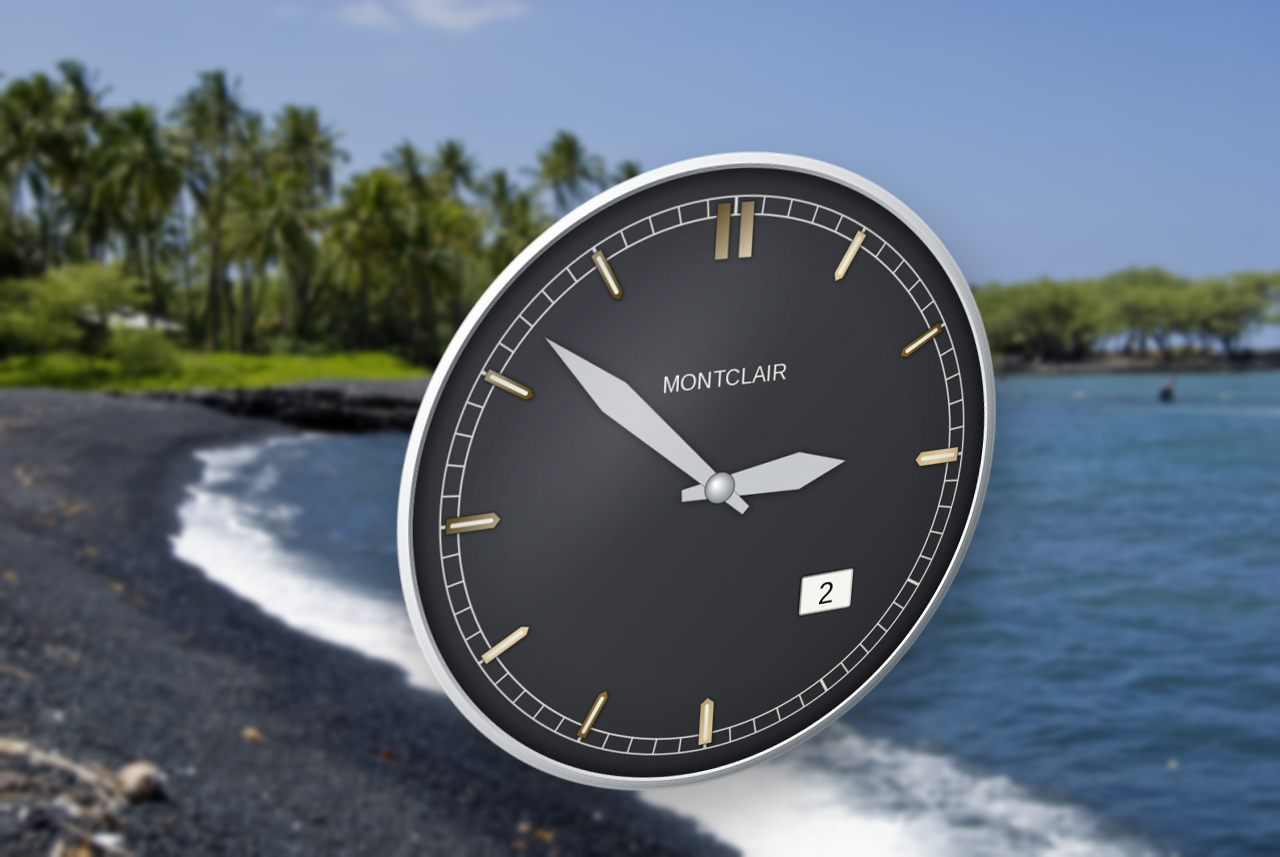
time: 2:52
